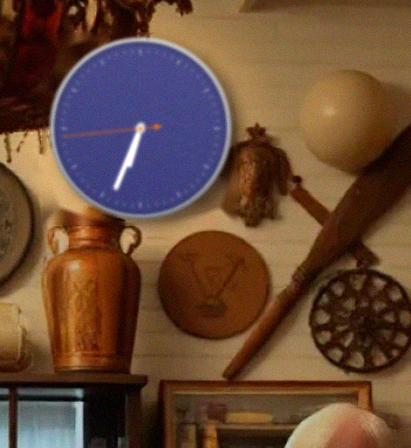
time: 6:33:44
